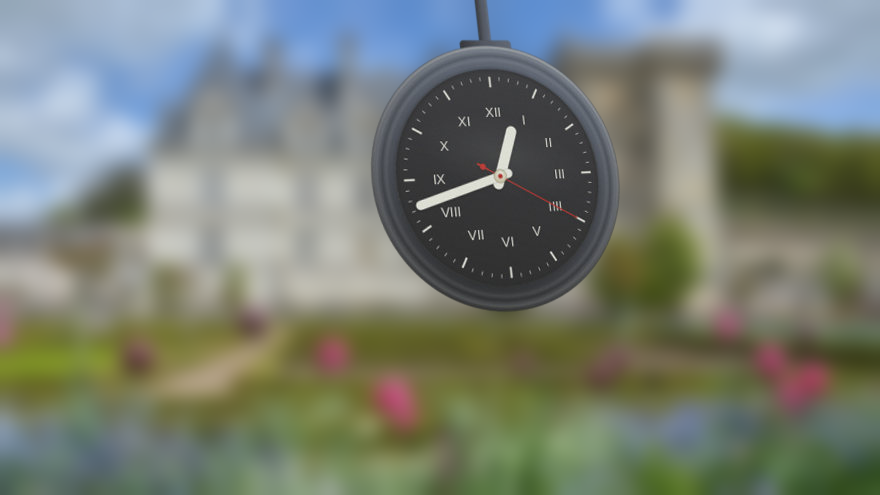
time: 12:42:20
